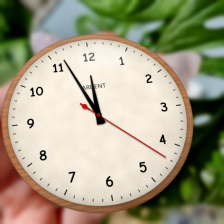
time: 11:56:22
